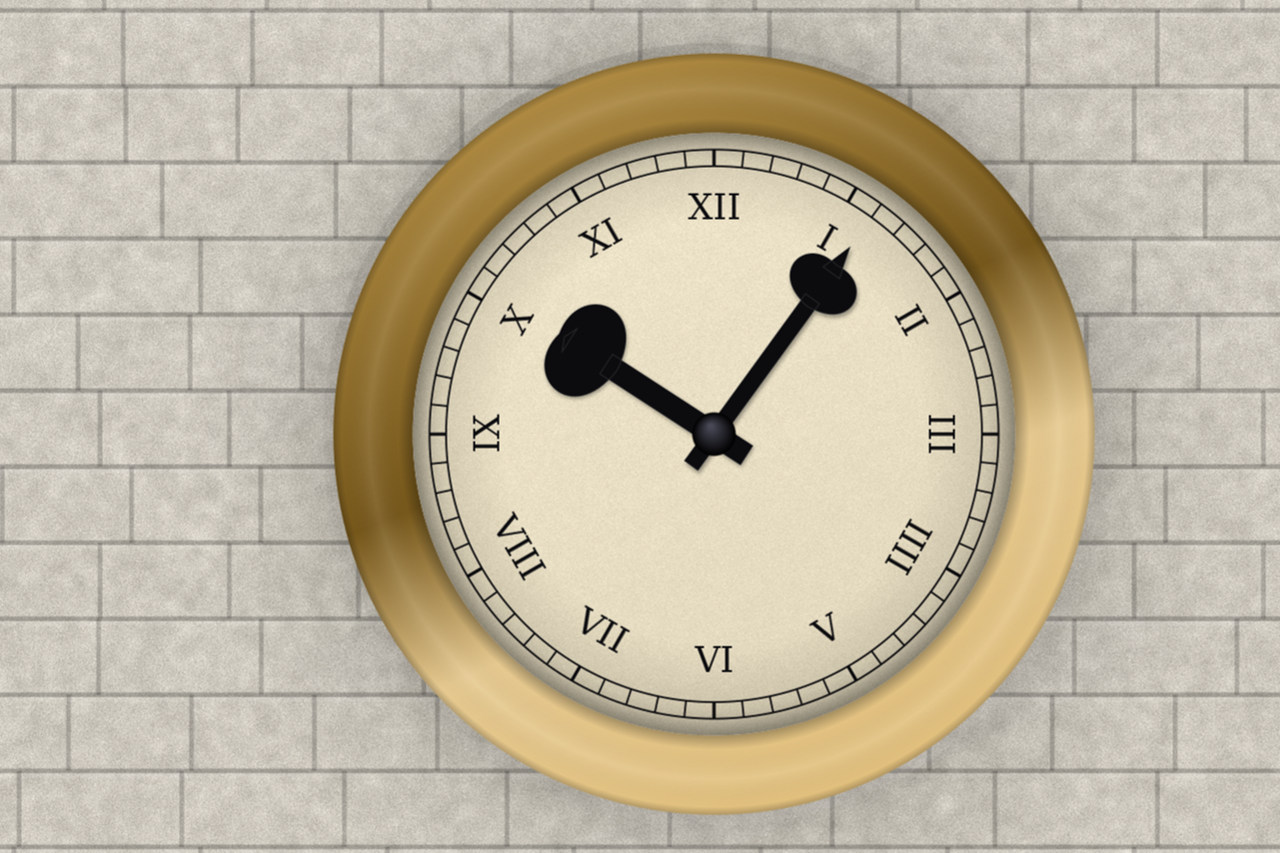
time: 10:06
